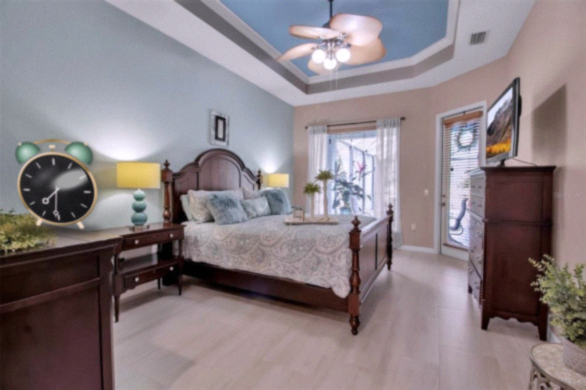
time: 7:31
